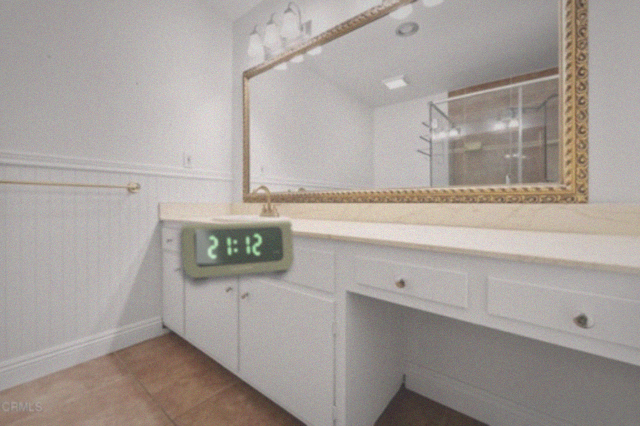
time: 21:12
